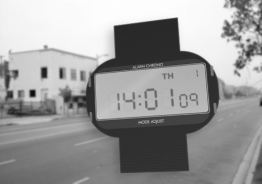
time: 14:01:09
